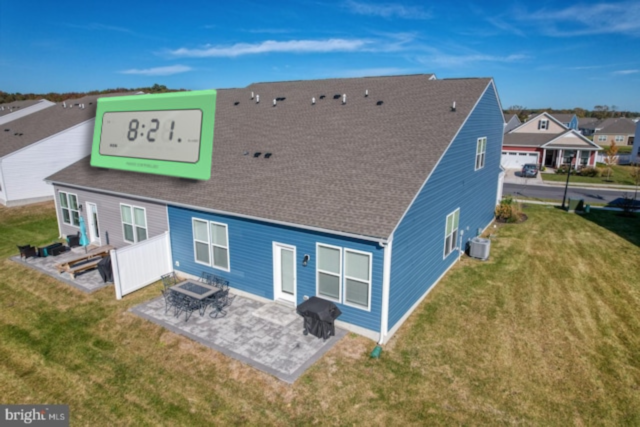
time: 8:21
